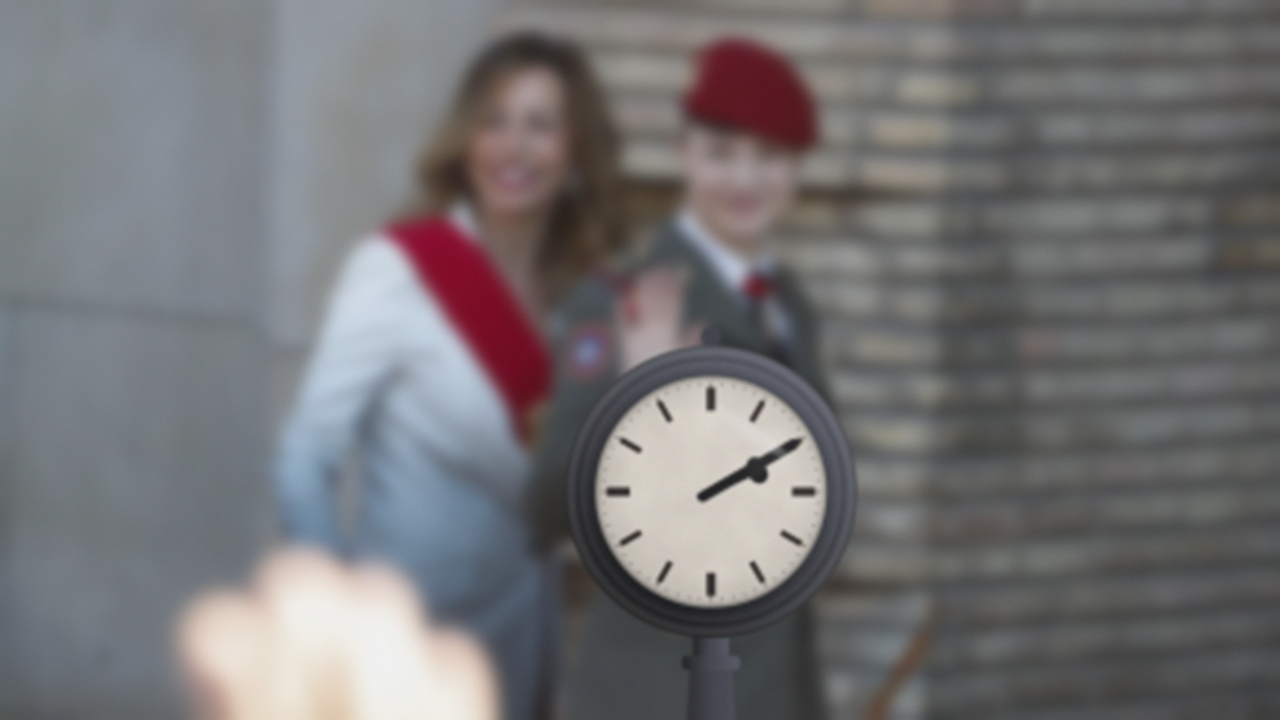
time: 2:10
